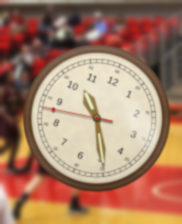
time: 10:24:43
